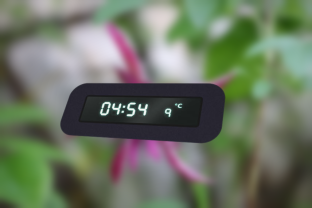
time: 4:54
